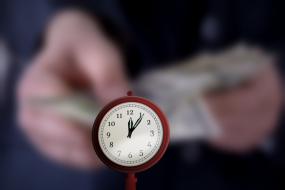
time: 12:06
